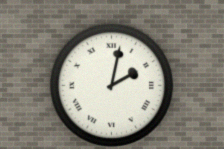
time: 2:02
